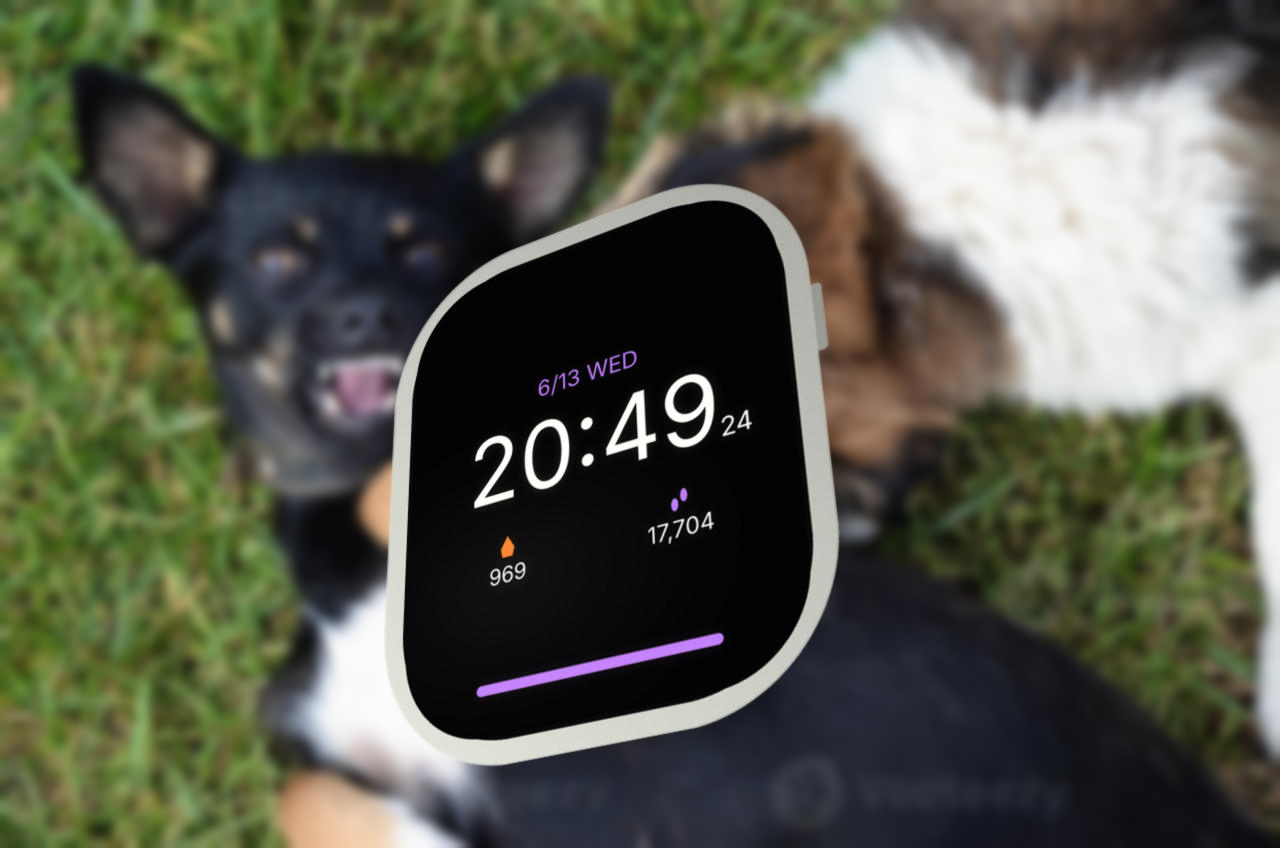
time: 20:49:24
